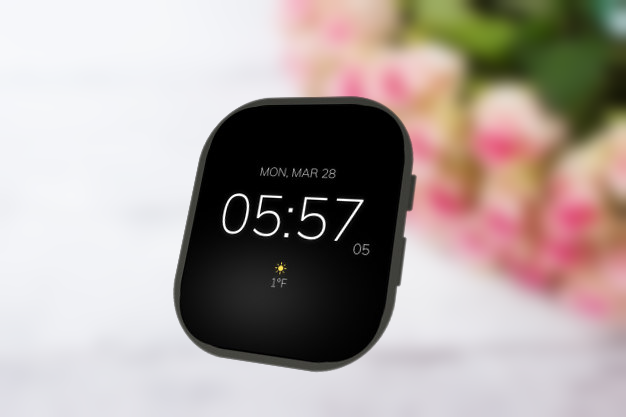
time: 5:57:05
